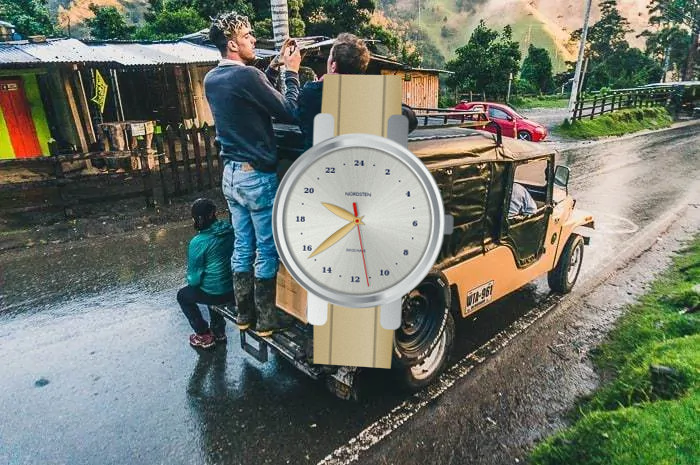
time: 19:38:28
